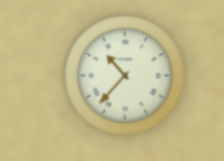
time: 10:37
